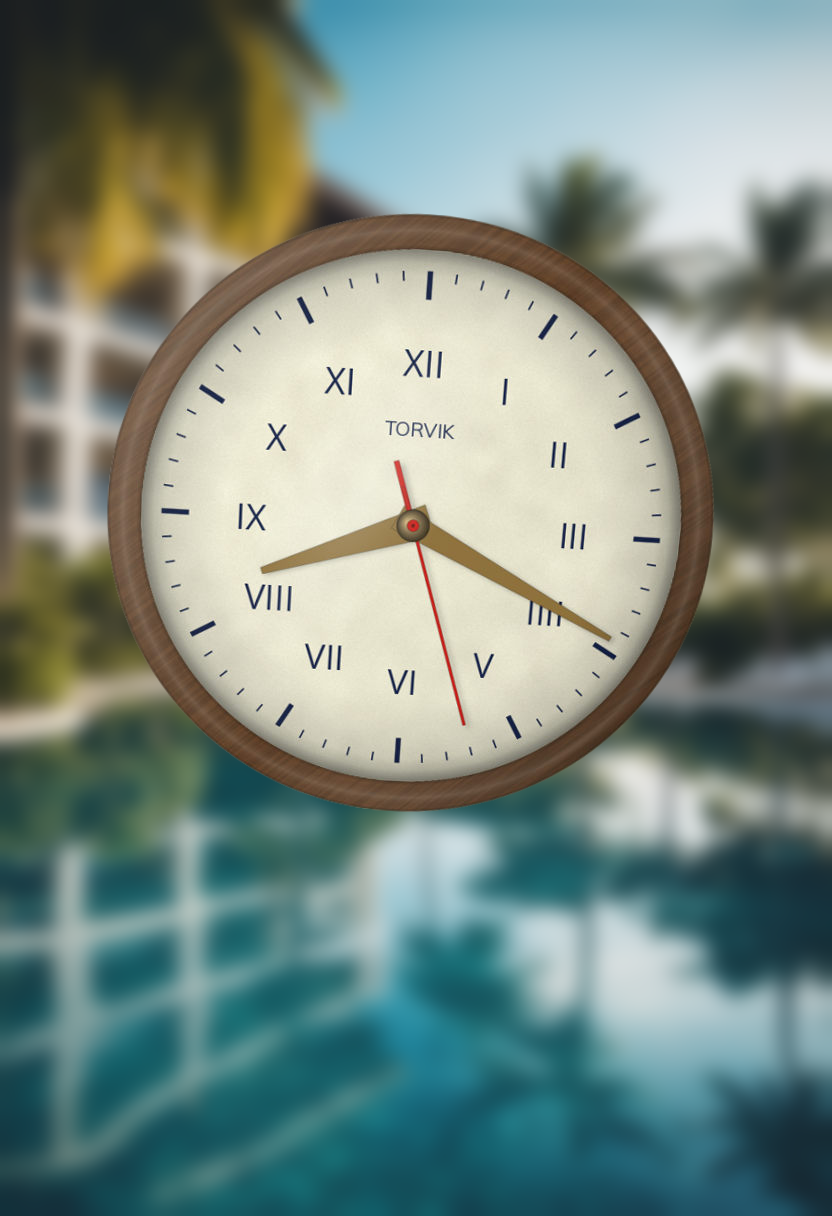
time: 8:19:27
